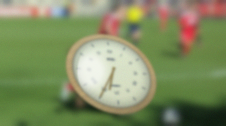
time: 6:35
